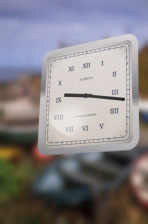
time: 9:17
